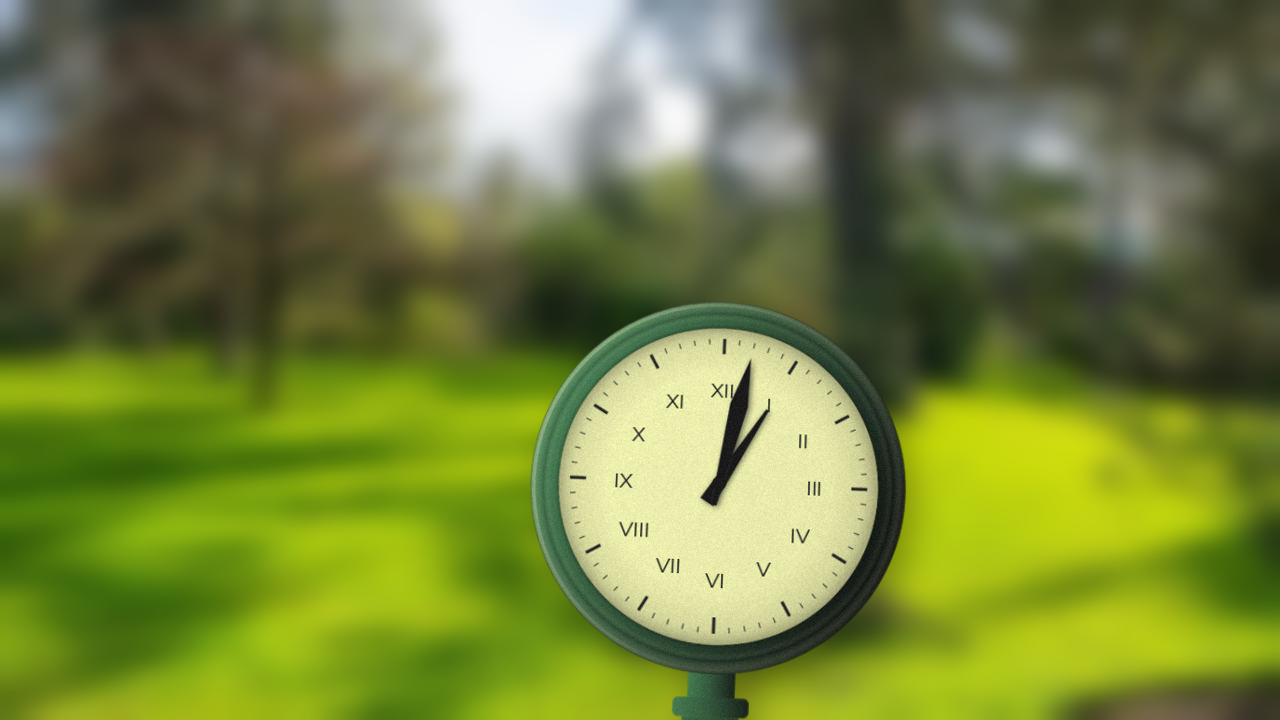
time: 1:02
